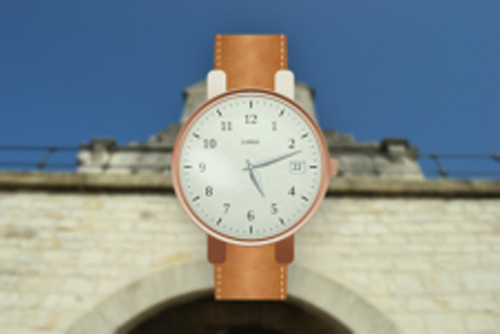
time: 5:12
